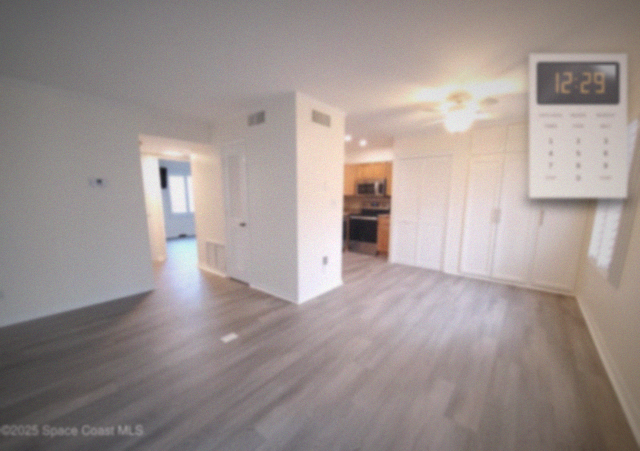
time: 12:29
